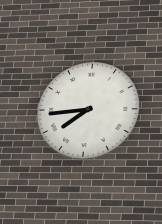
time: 7:44
